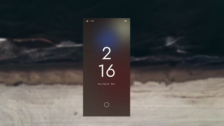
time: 2:16
